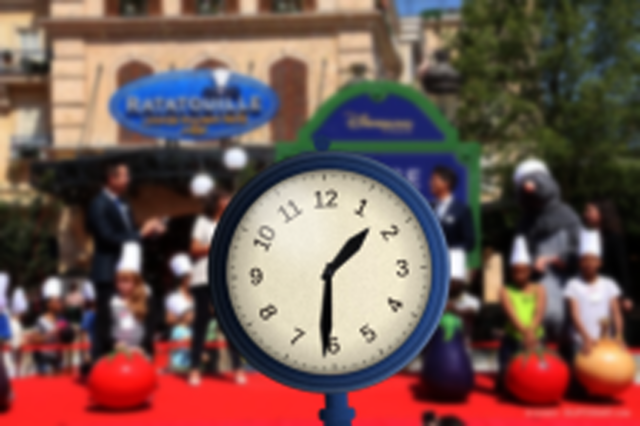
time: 1:31
